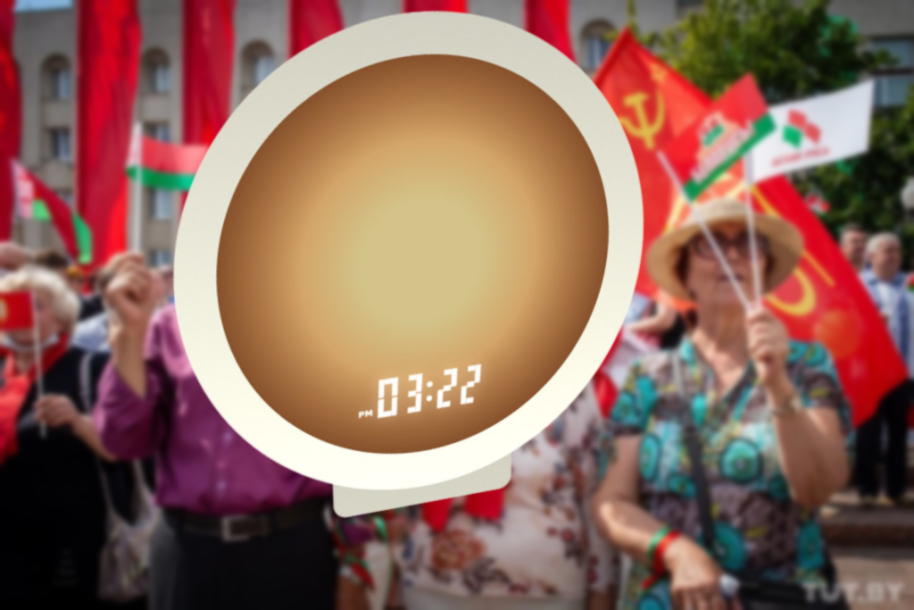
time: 3:22
